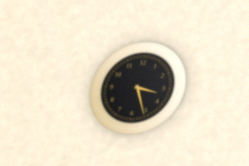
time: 3:26
